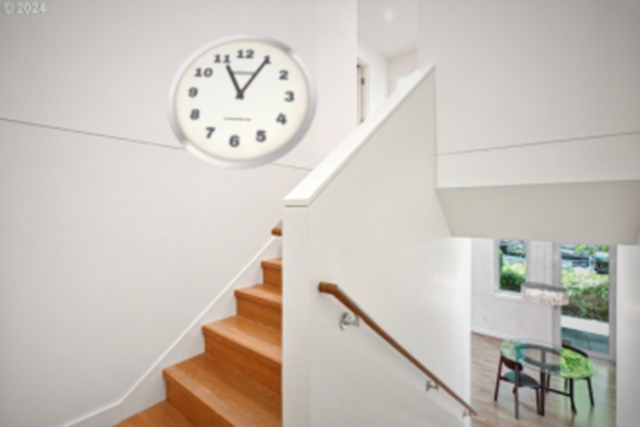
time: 11:05
